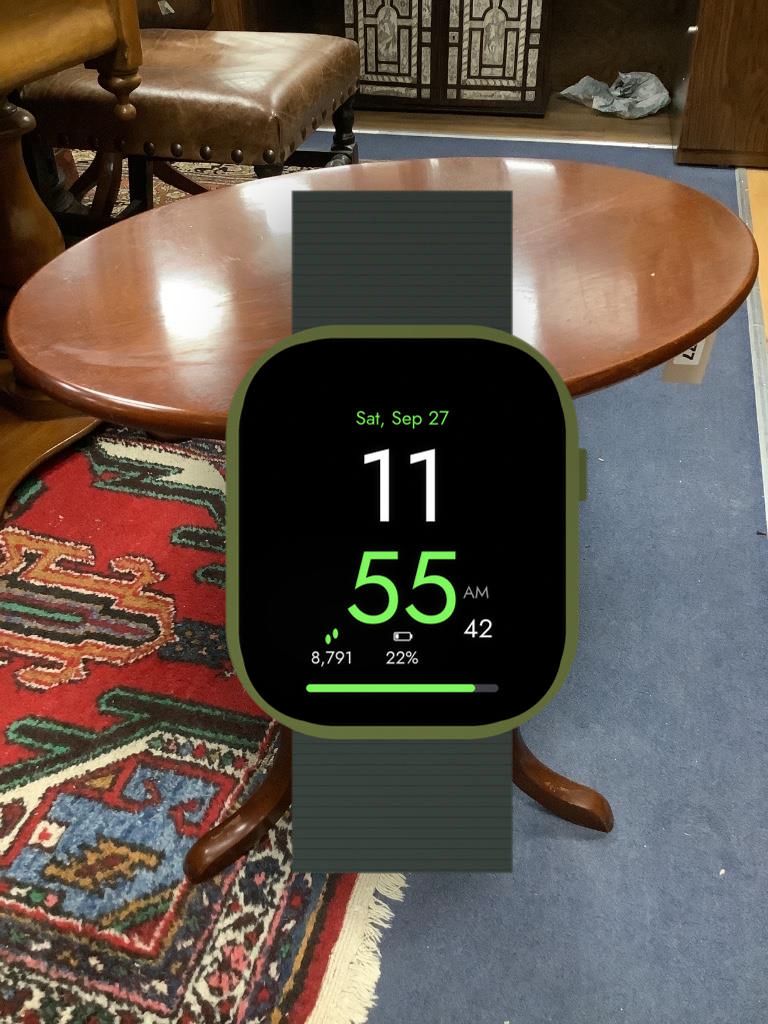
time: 11:55:42
